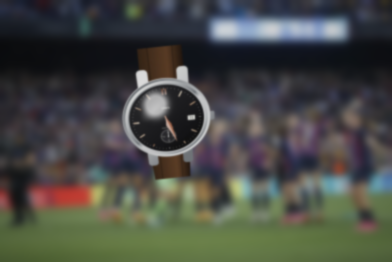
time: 5:27
